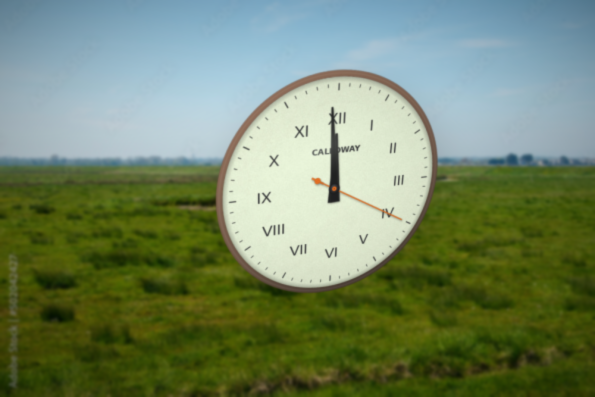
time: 11:59:20
